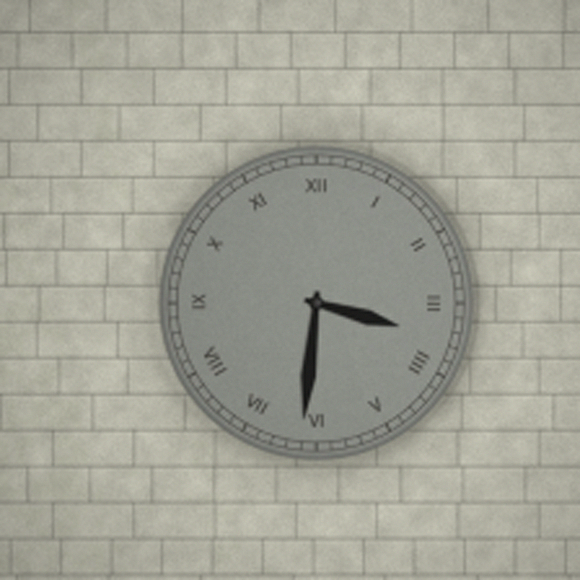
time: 3:31
